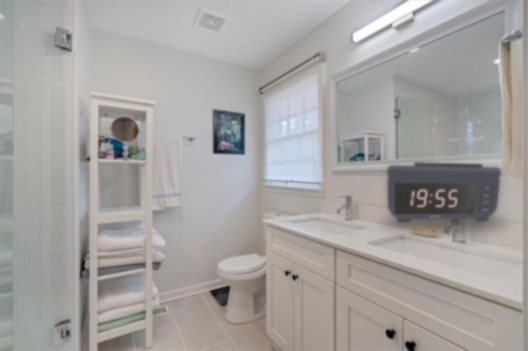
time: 19:55
